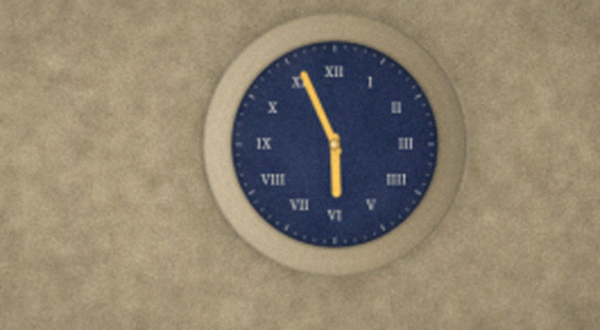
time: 5:56
